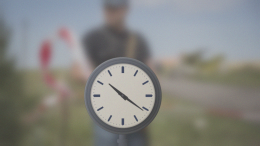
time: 10:21
